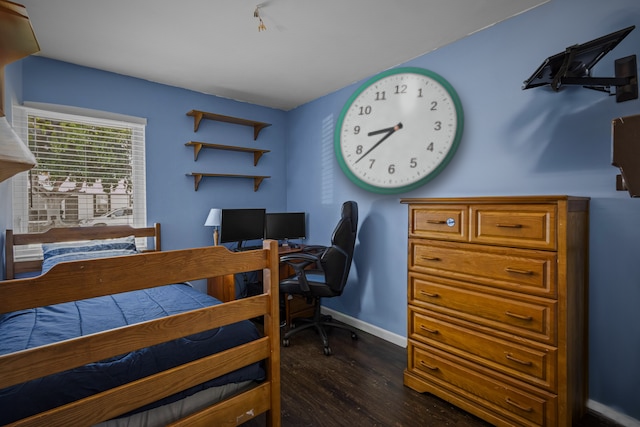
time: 8:38
